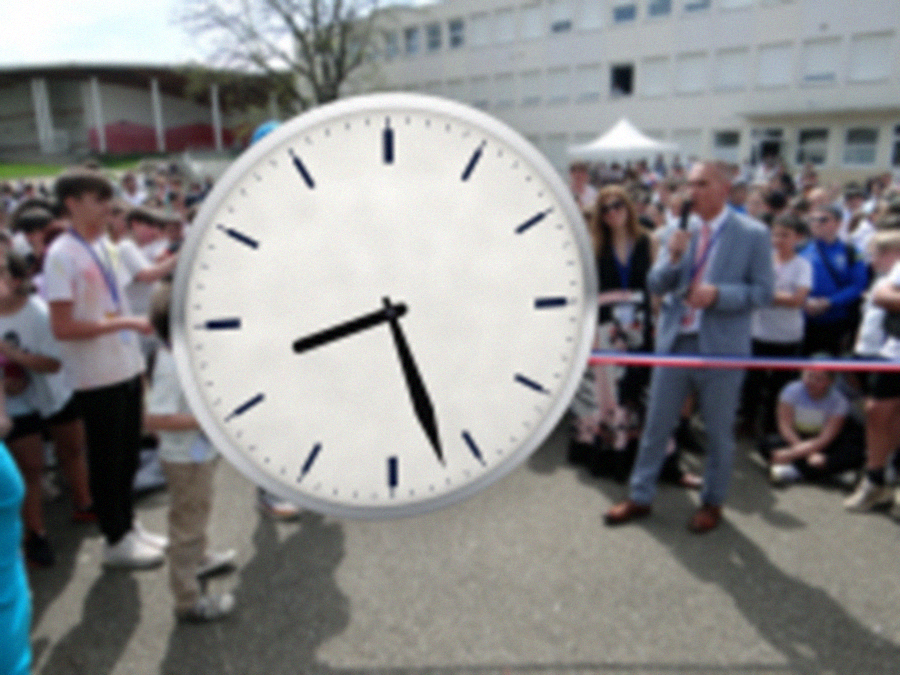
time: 8:27
